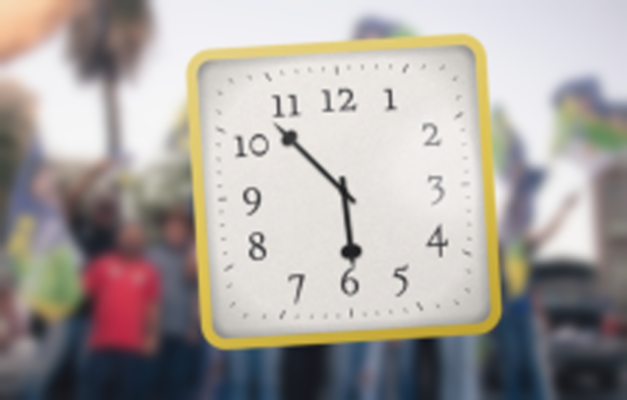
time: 5:53
